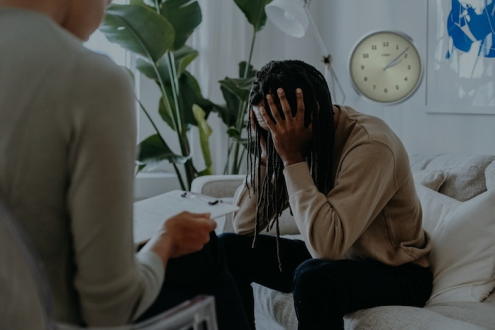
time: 2:08
